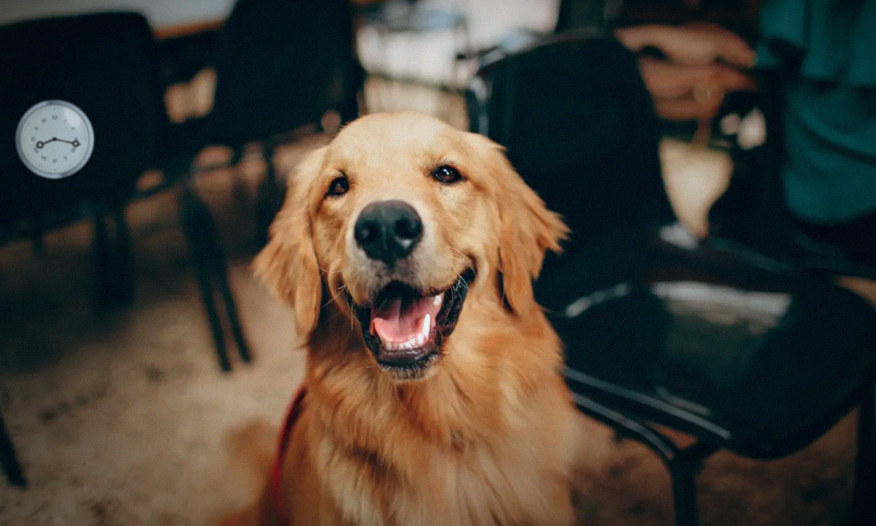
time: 8:17
